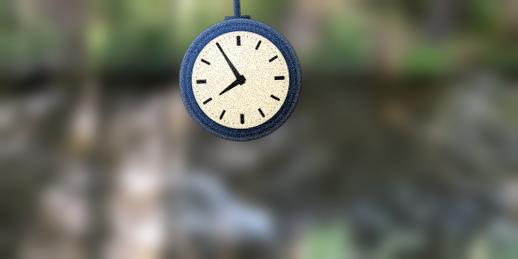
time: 7:55
